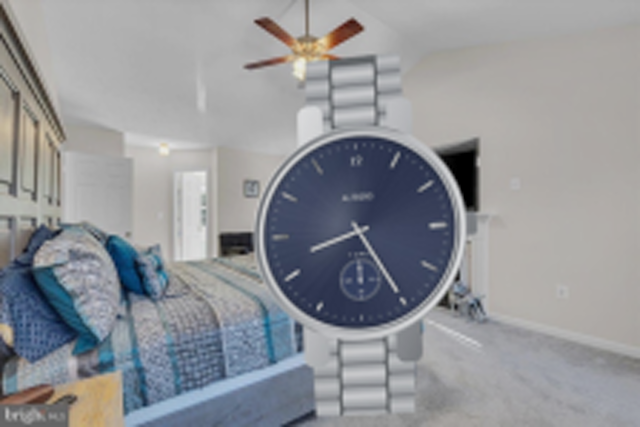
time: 8:25
